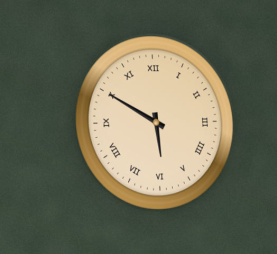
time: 5:50
